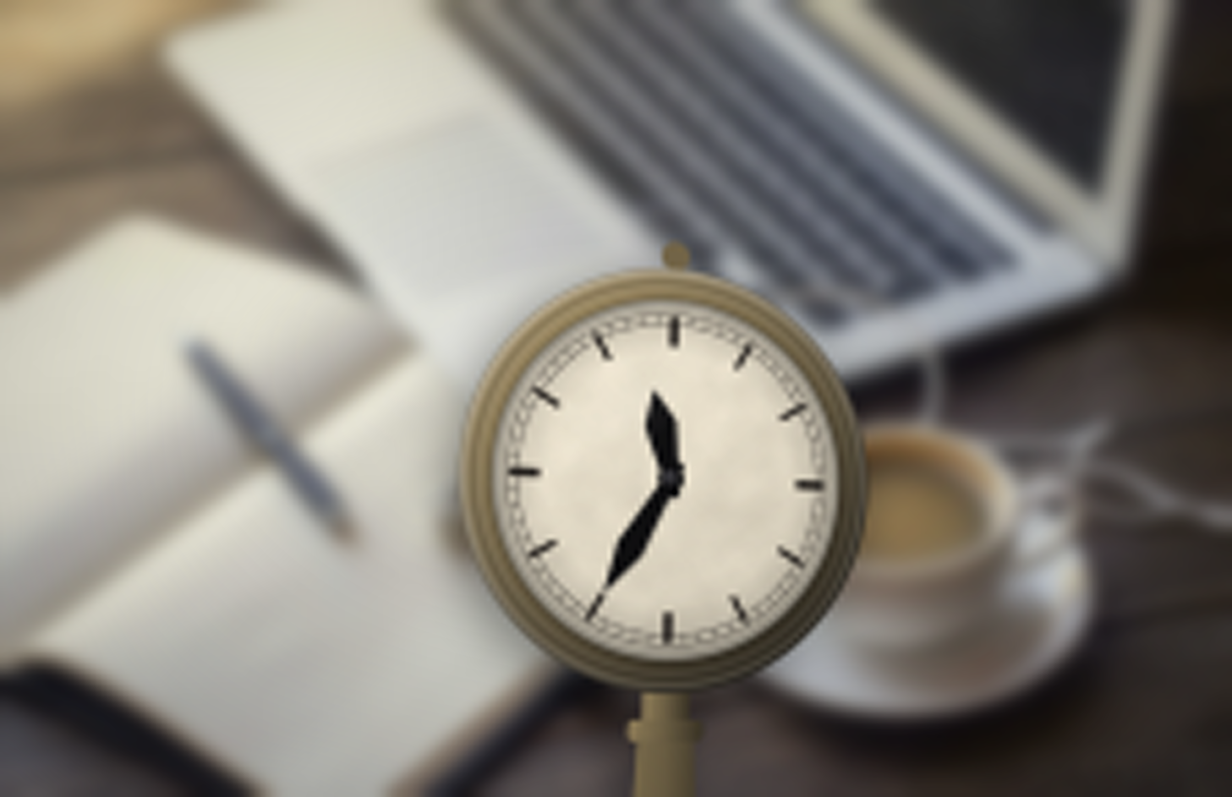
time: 11:35
